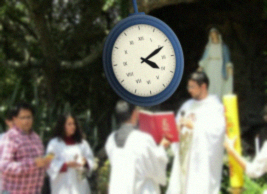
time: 4:11
